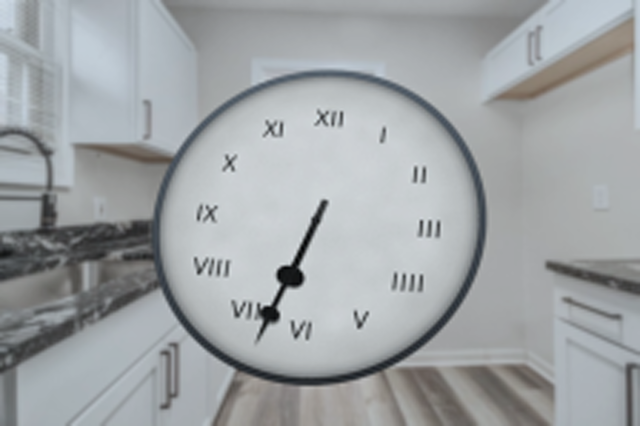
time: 6:33
